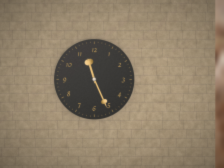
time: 11:26
